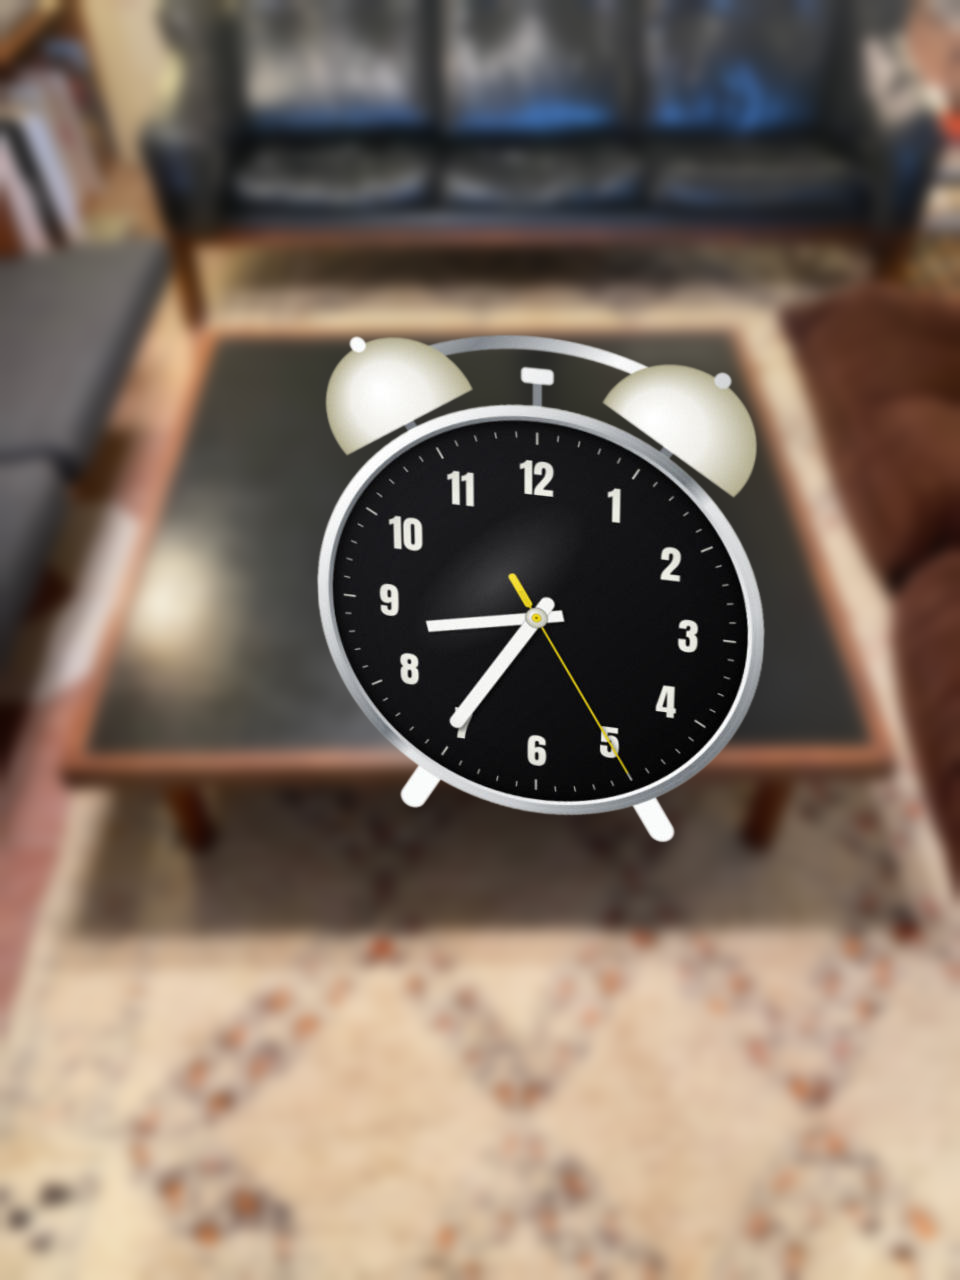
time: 8:35:25
